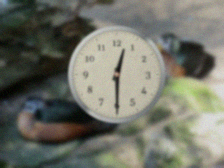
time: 12:30
